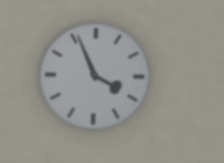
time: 3:56
